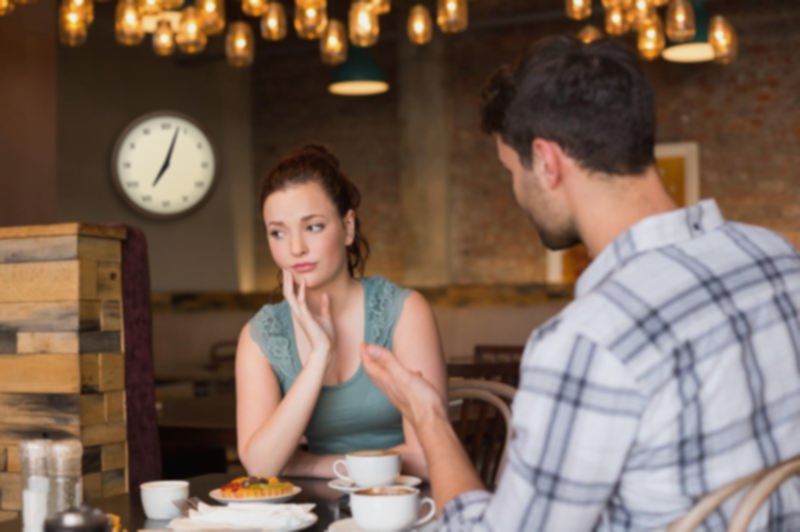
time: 7:03
